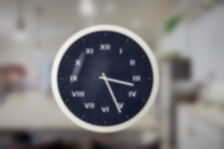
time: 3:26
